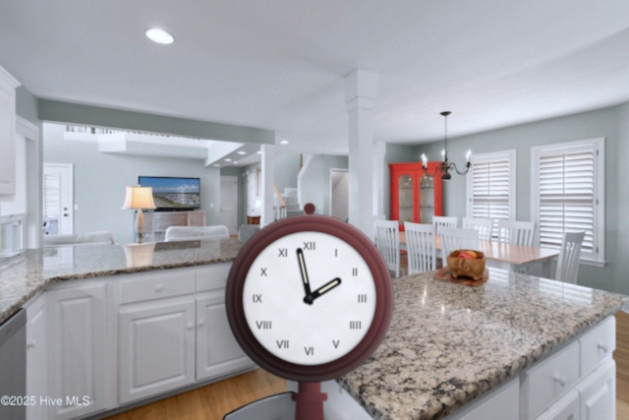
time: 1:58
